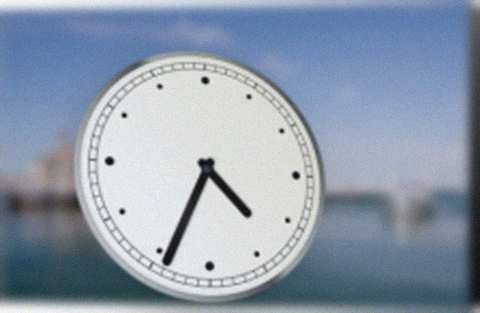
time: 4:34
